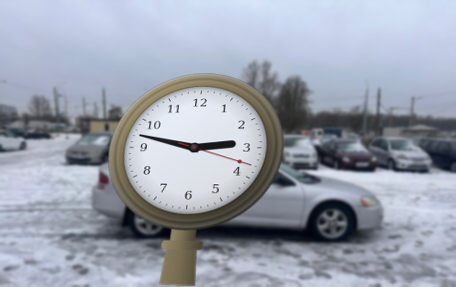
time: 2:47:18
